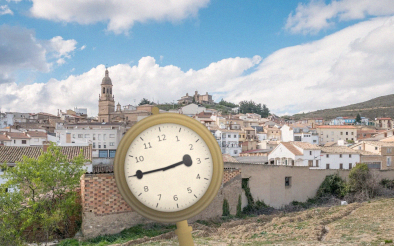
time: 2:45
